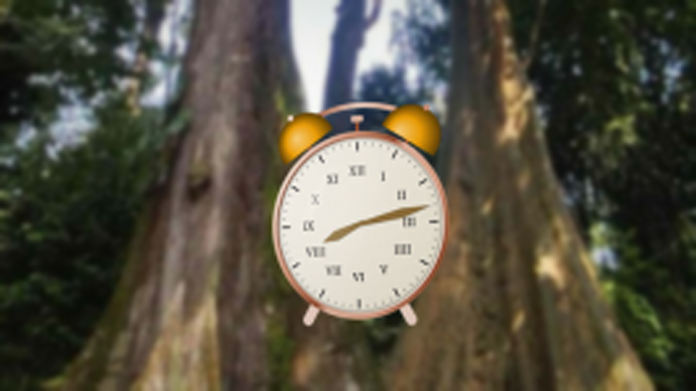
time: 8:13
